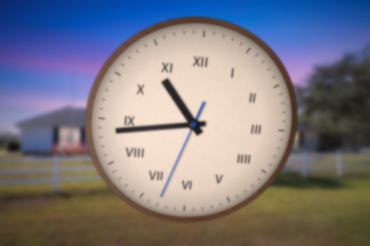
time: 10:43:33
